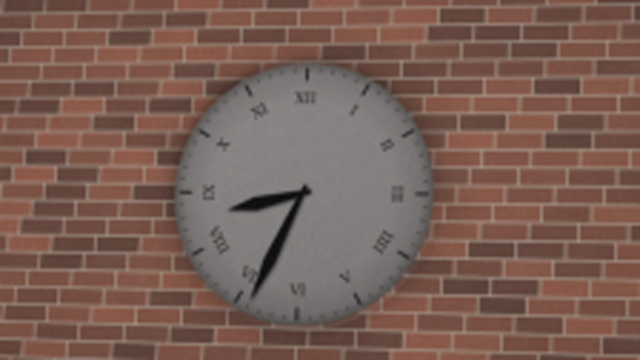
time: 8:34
